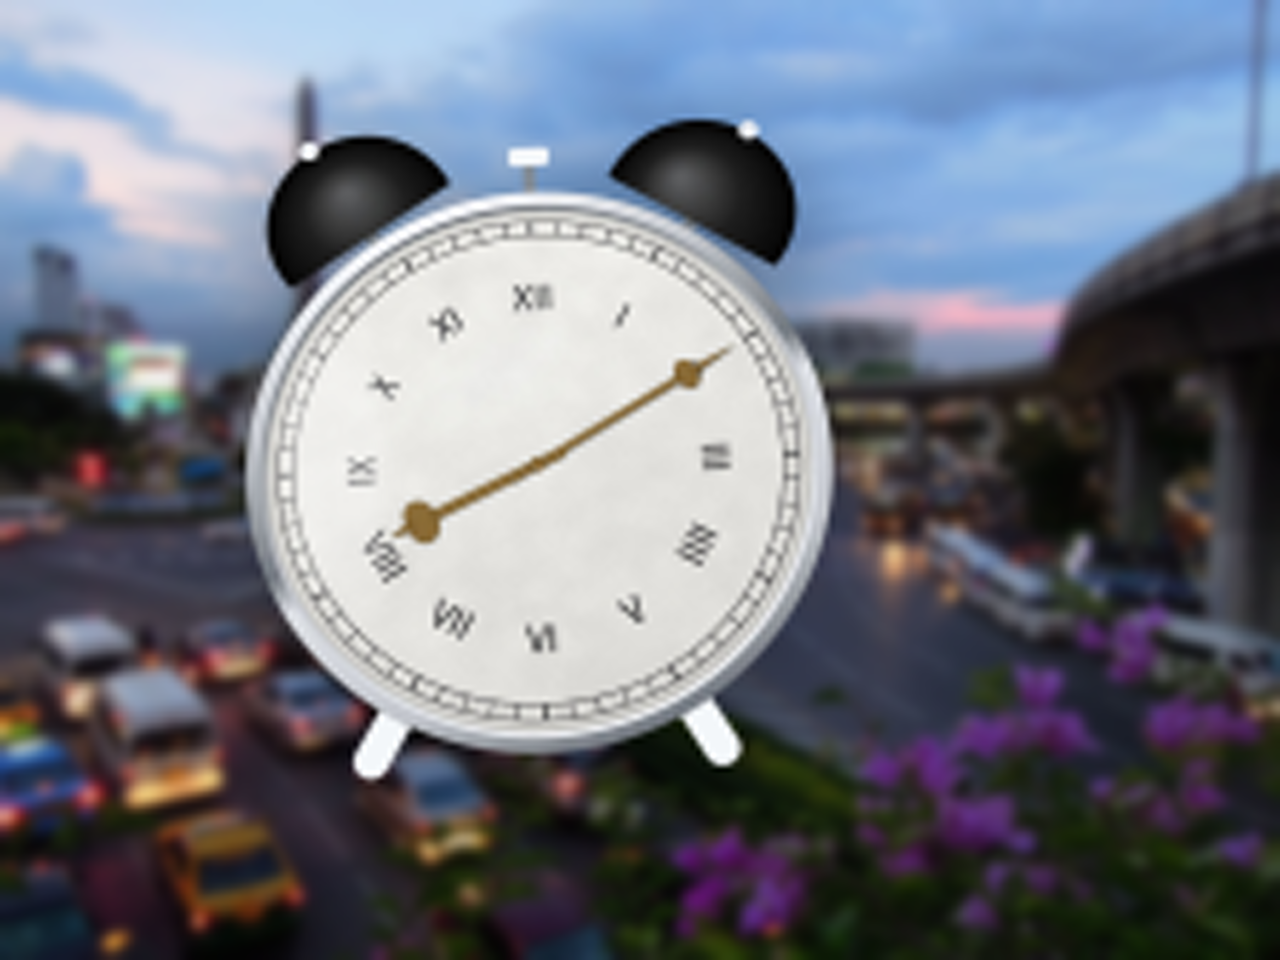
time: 8:10
